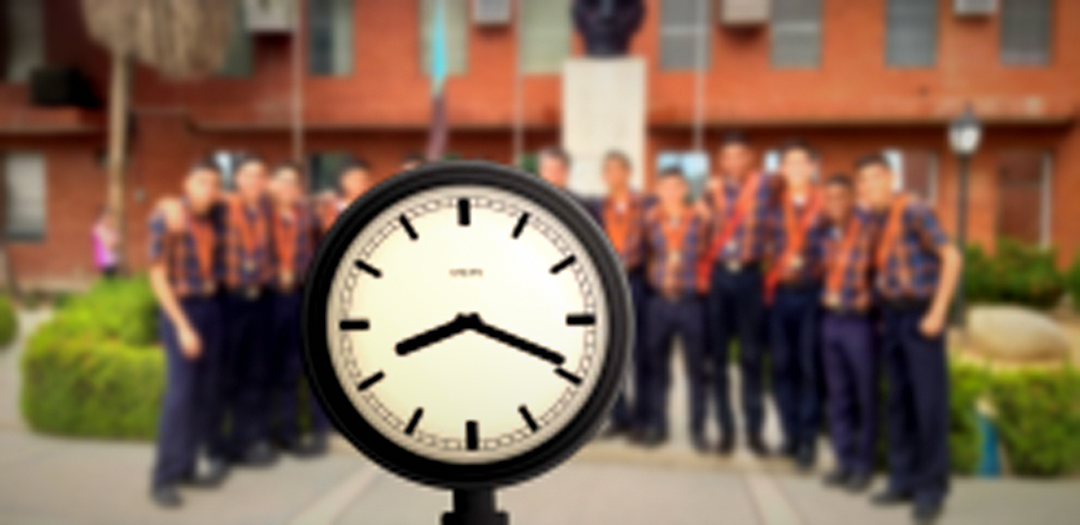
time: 8:19
